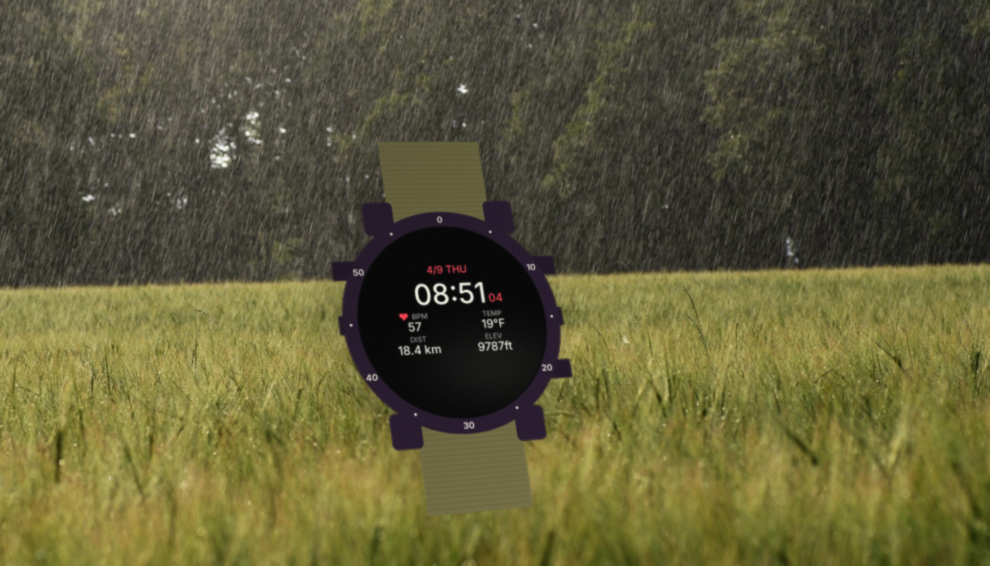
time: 8:51:04
